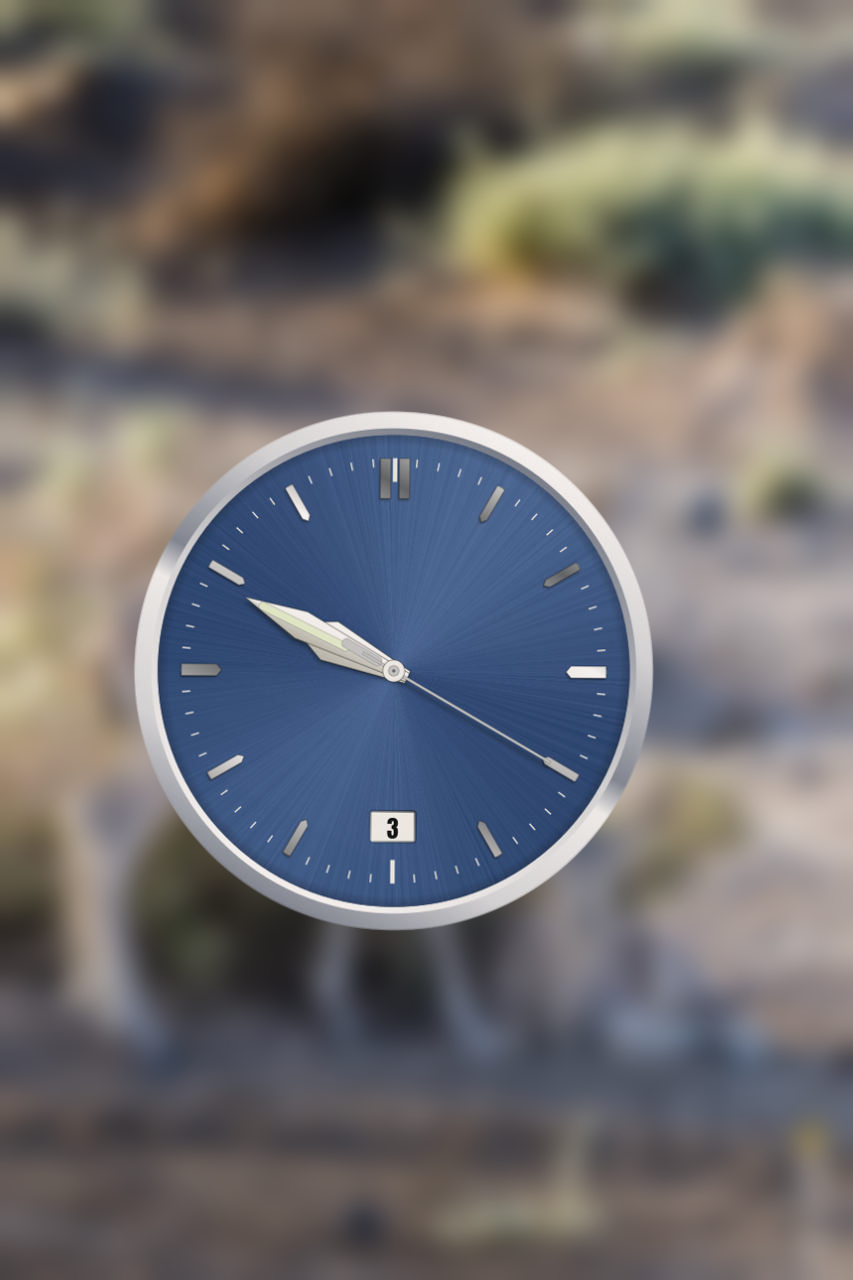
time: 9:49:20
